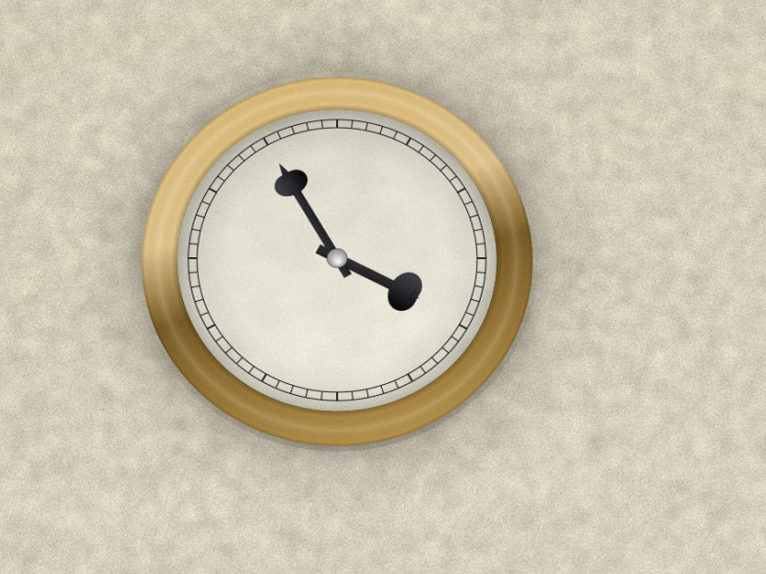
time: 3:55
